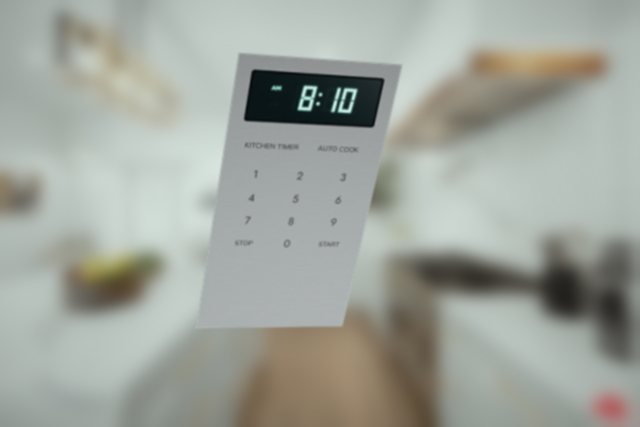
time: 8:10
